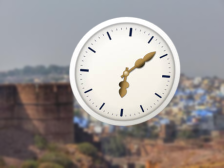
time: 6:08
